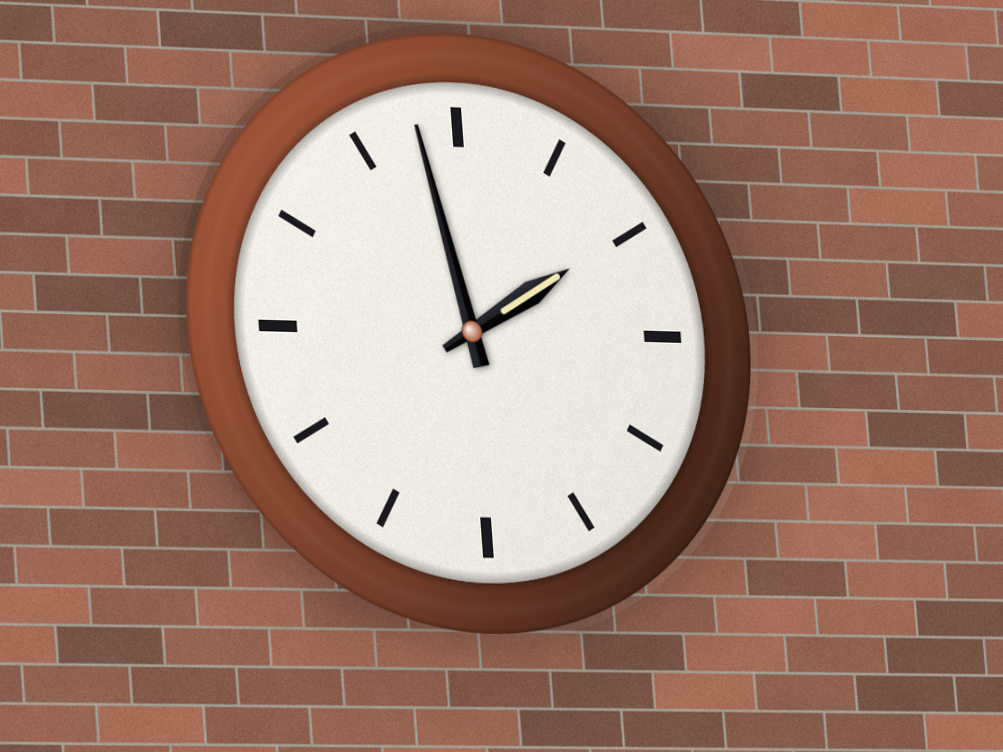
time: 1:58
